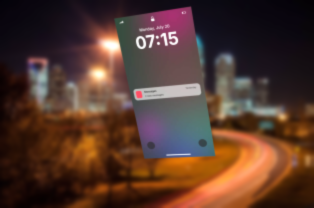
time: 7:15
